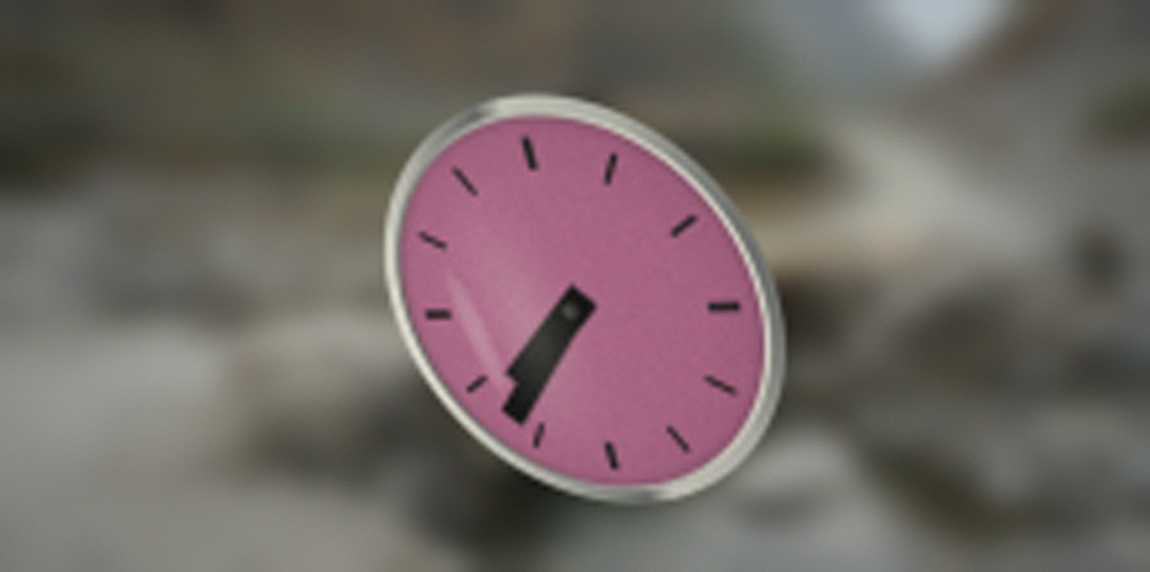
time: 7:37
